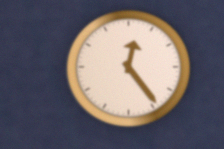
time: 12:24
